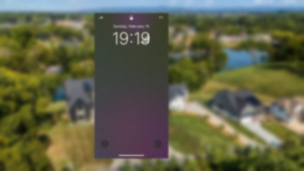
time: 19:19
